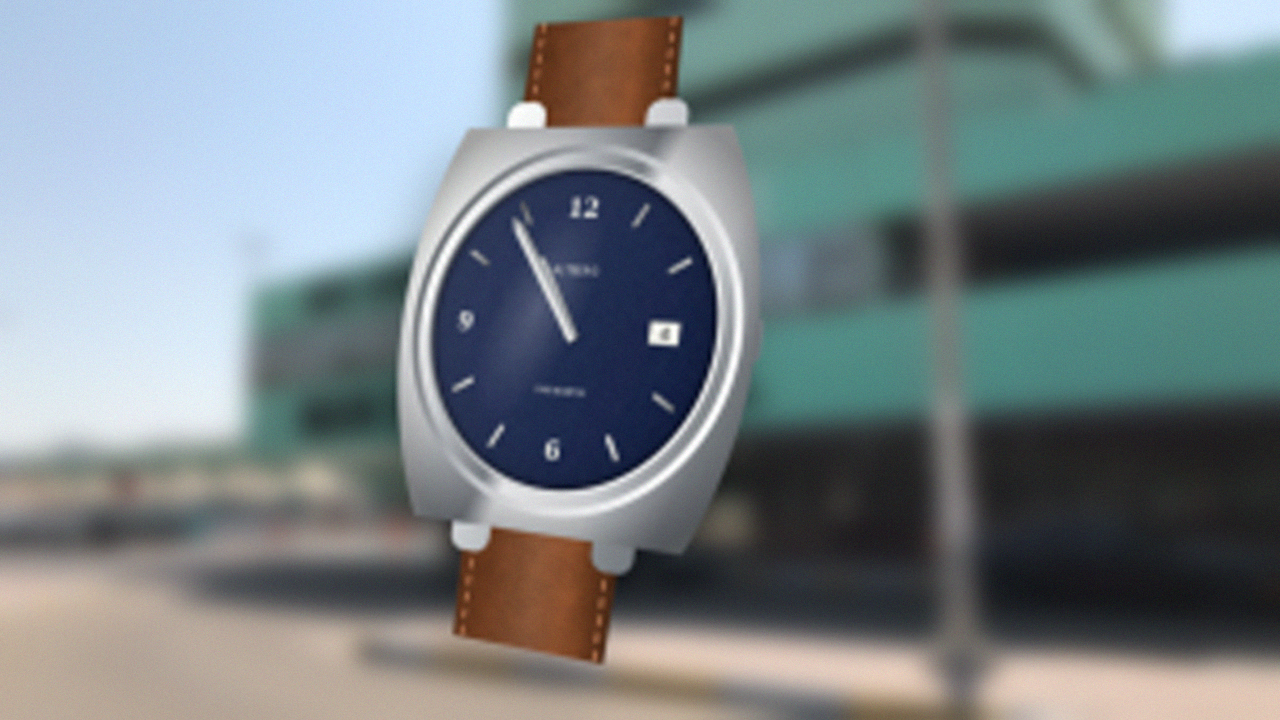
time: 10:54
